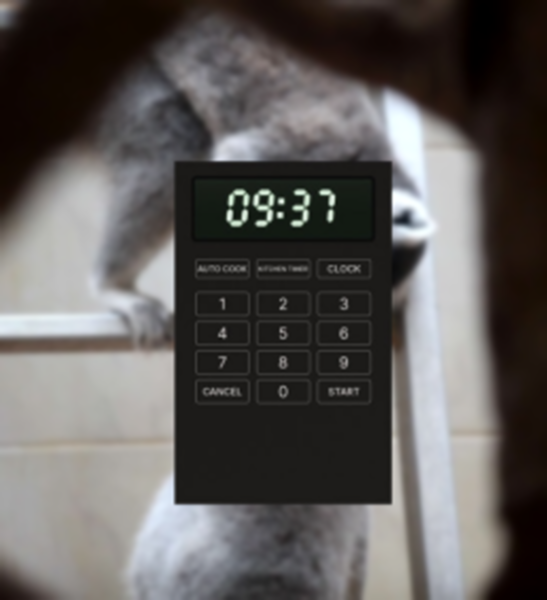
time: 9:37
